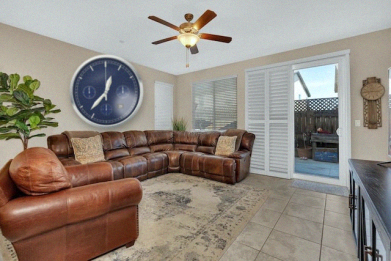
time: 12:37
